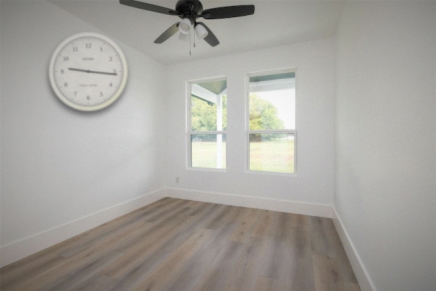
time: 9:16
